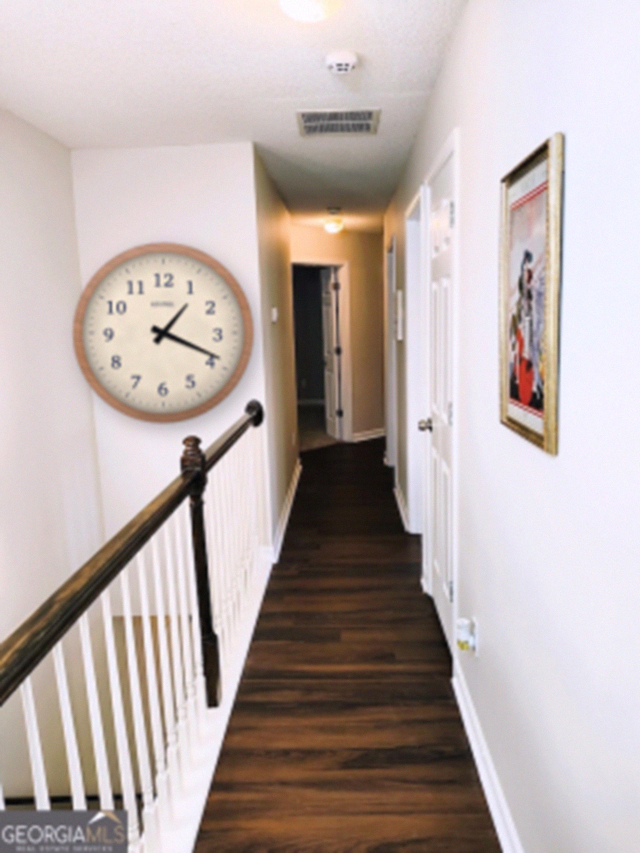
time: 1:19
